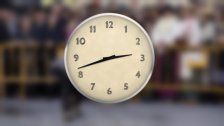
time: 2:42
